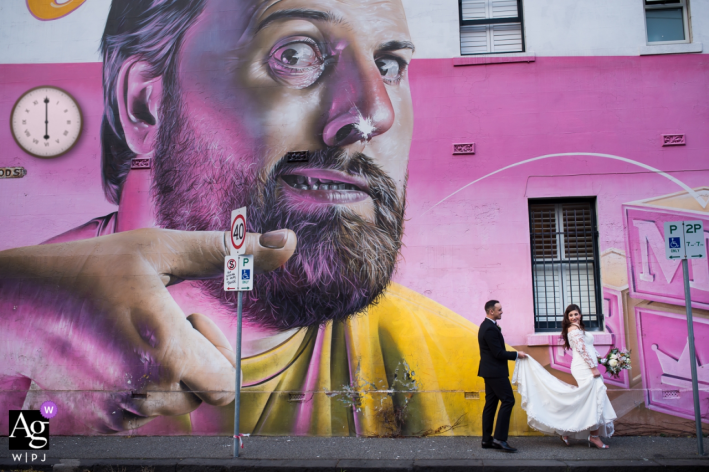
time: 6:00
